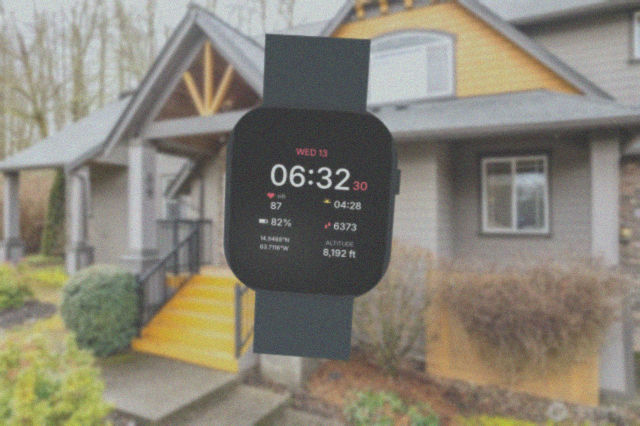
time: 6:32:30
